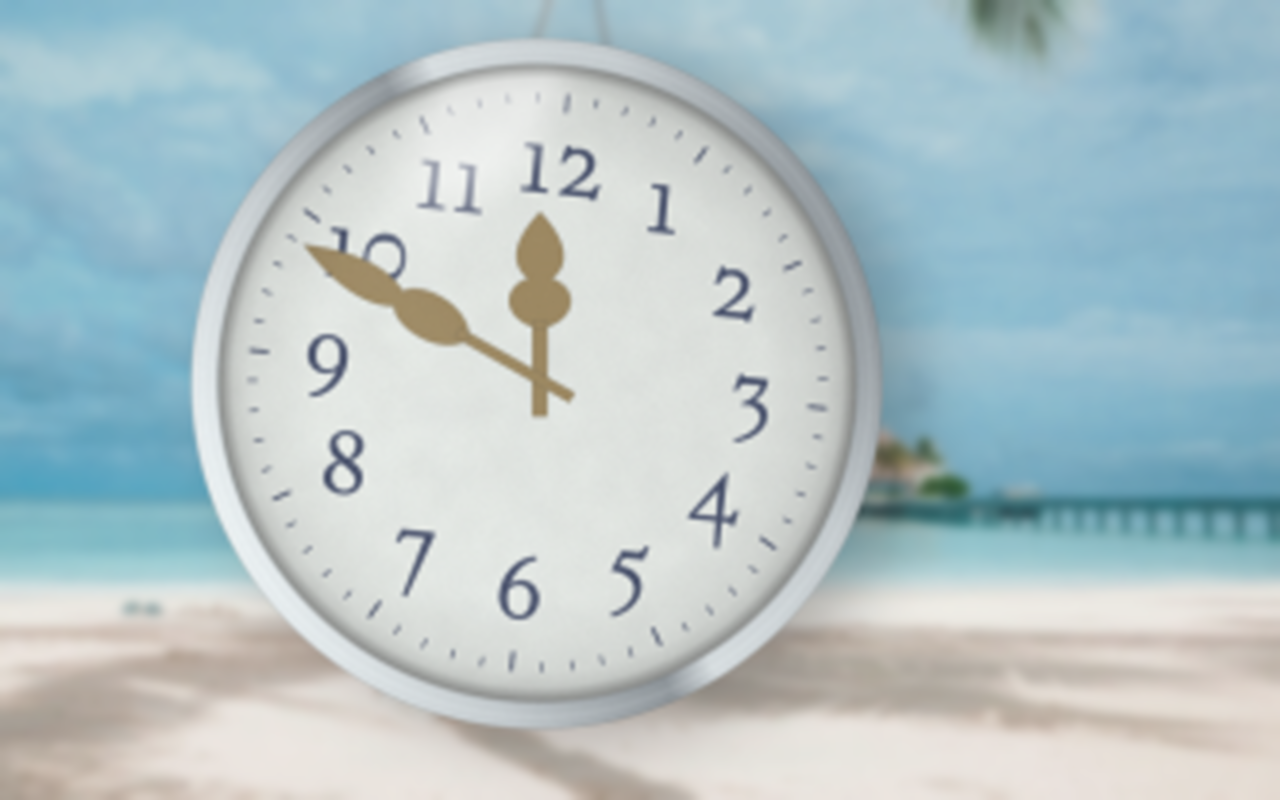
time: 11:49
